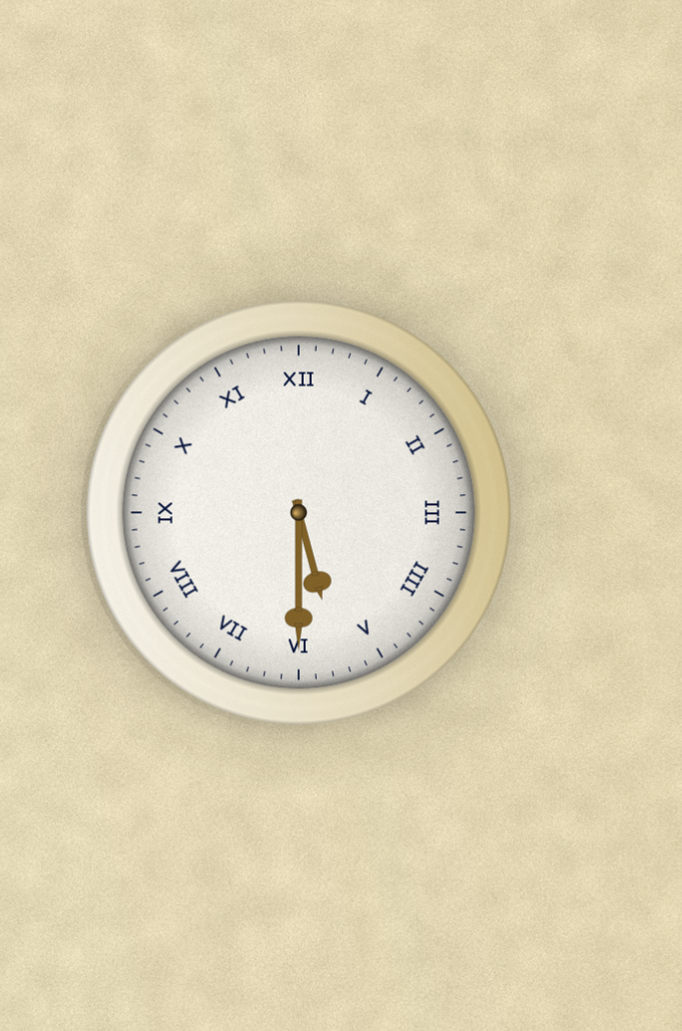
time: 5:30
